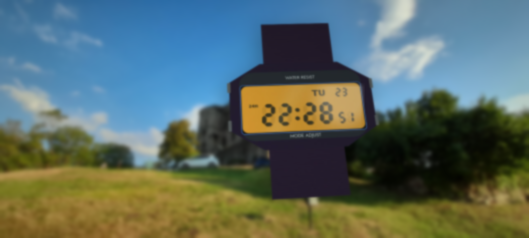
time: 22:28:51
